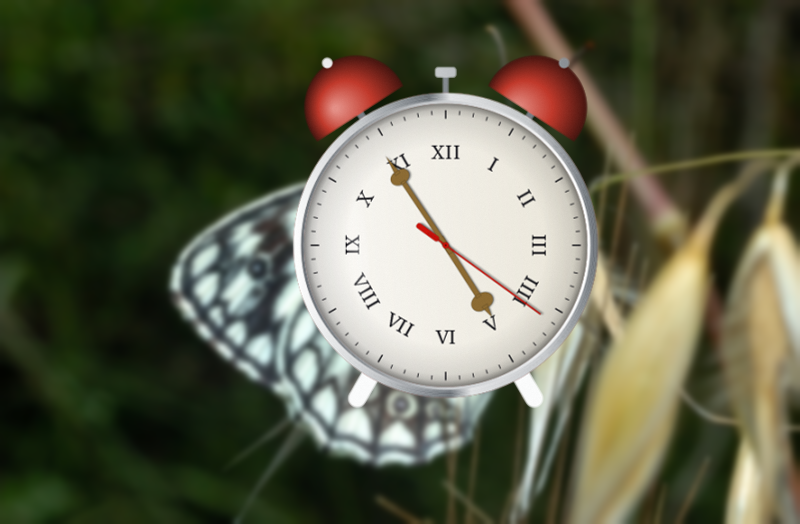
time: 4:54:21
